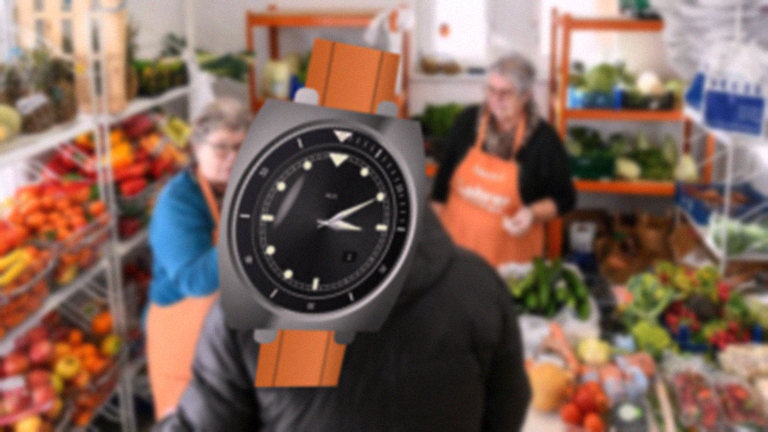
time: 3:10
